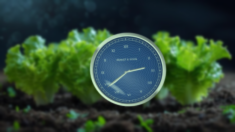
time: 2:39
